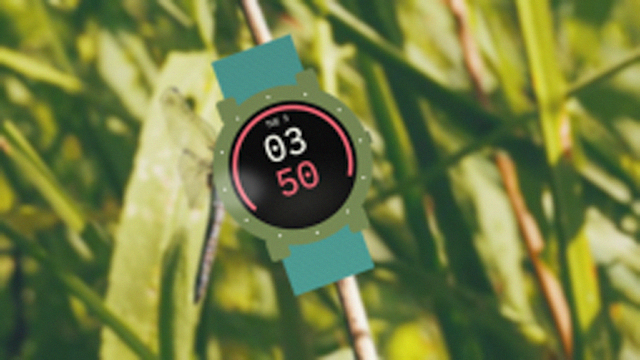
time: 3:50
